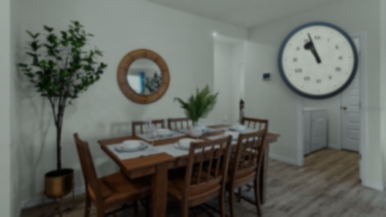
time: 10:57
